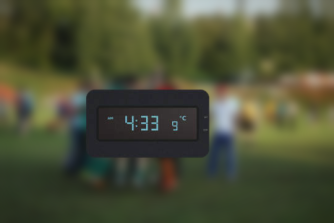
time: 4:33
